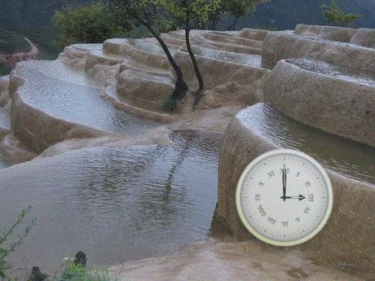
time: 3:00
